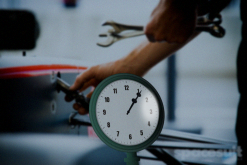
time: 1:06
